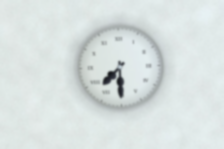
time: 7:30
